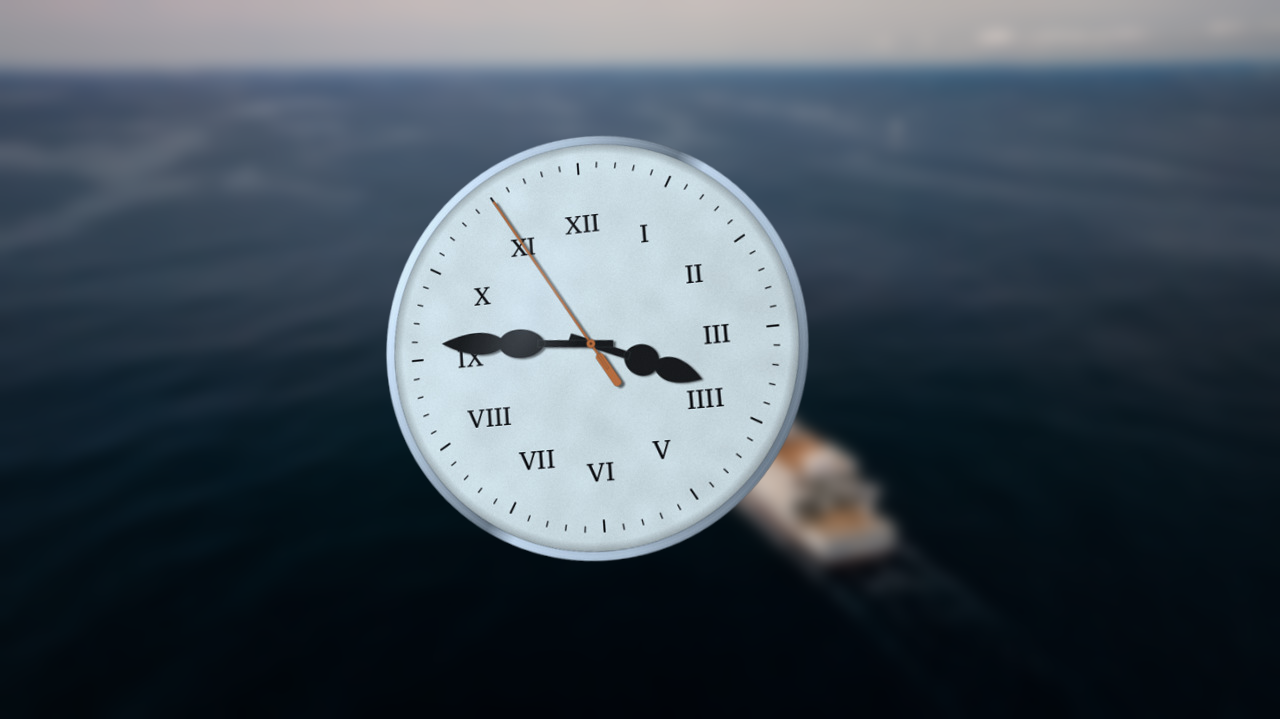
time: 3:45:55
